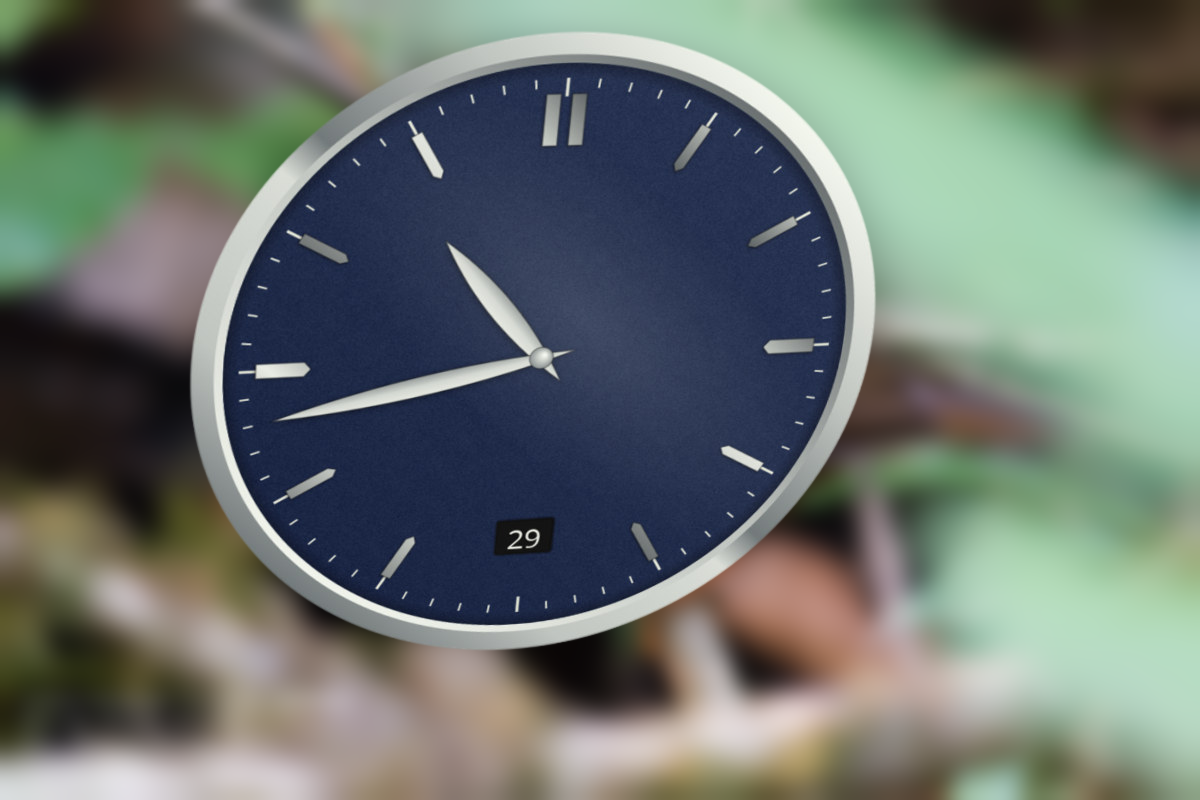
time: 10:43
